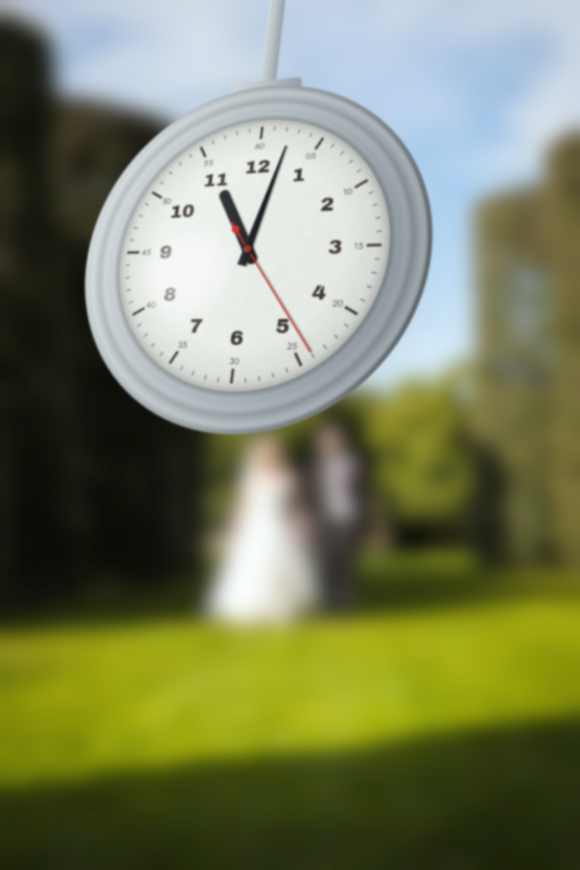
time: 11:02:24
